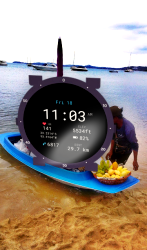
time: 11:03
